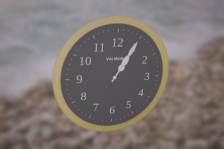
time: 1:05
